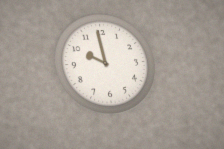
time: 9:59
